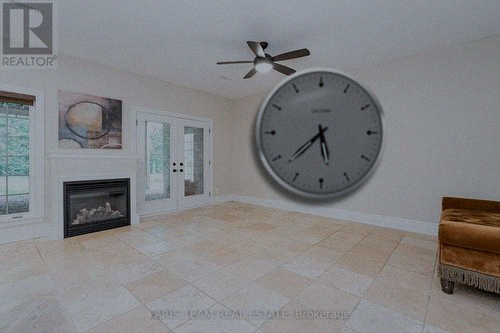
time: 5:38
